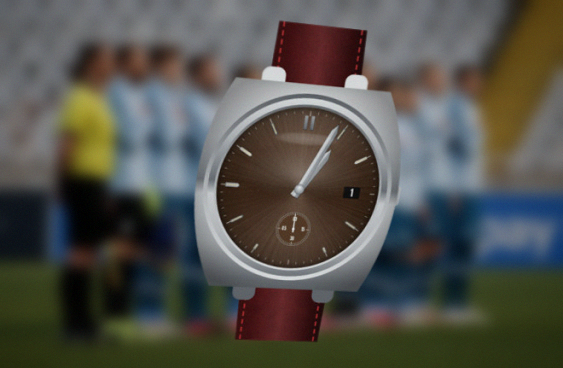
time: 1:04
